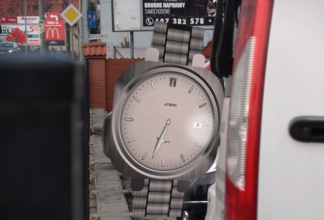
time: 6:33
